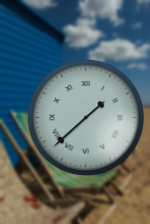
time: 1:38
